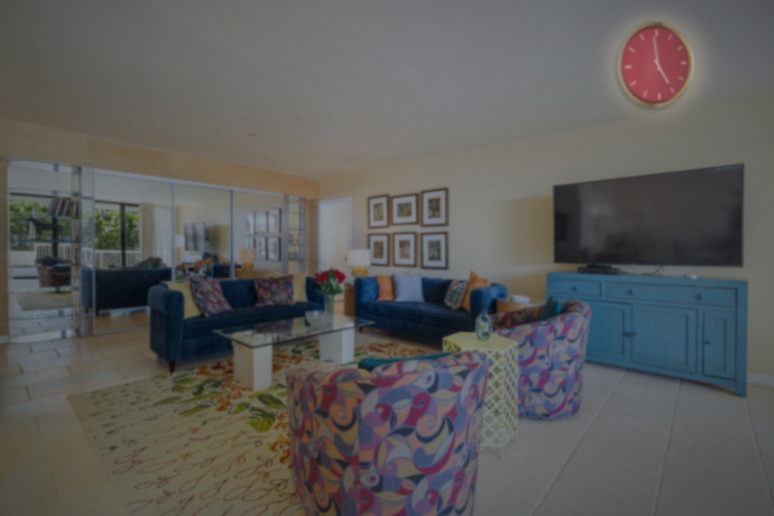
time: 4:59
